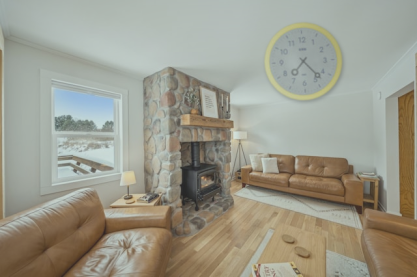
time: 7:23
